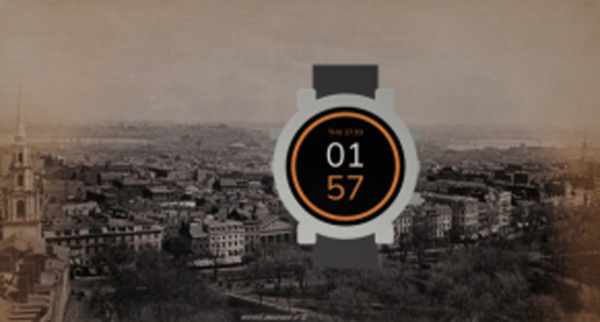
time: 1:57
